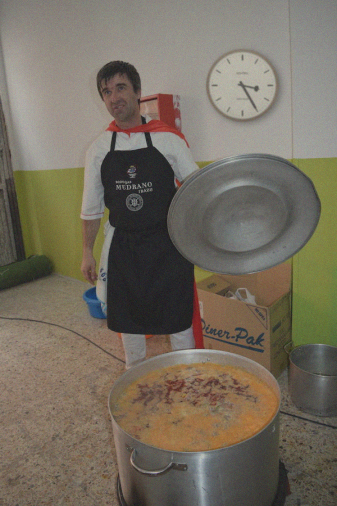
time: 3:25
